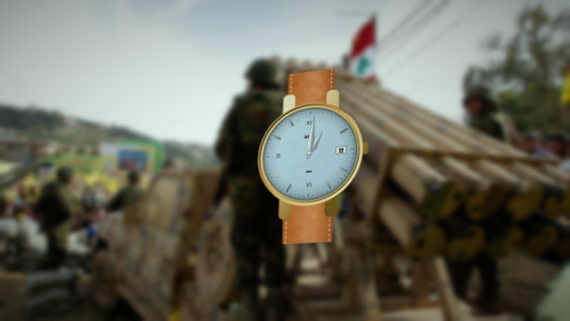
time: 1:01
